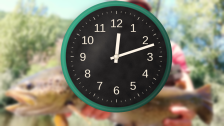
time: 12:12
